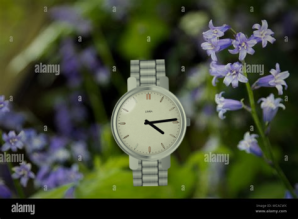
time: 4:14
